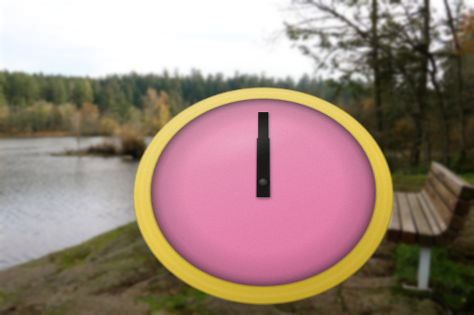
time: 12:00
